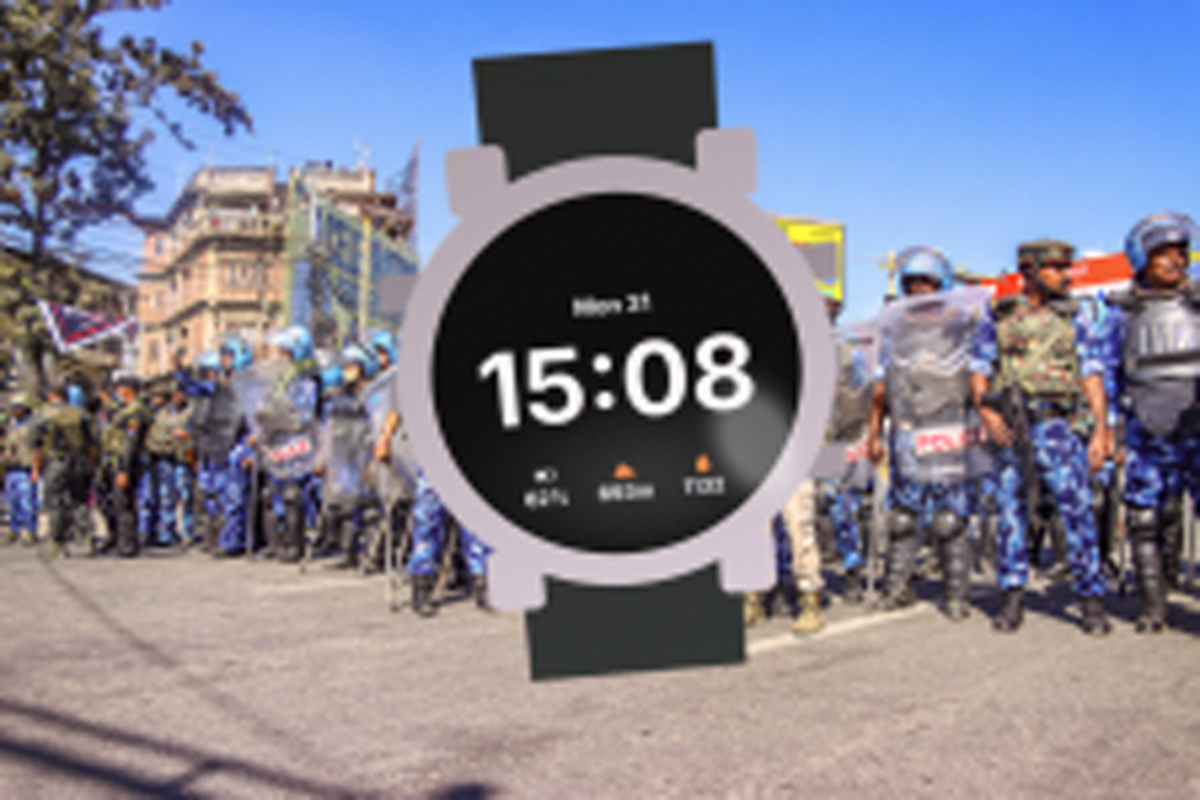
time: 15:08
